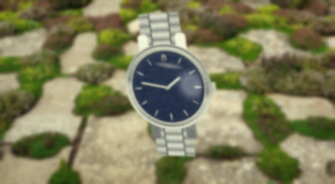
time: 1:47
